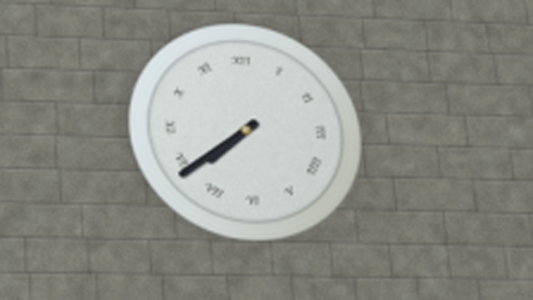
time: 7:39
